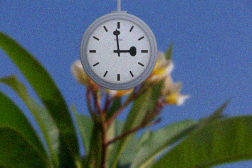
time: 2:59
